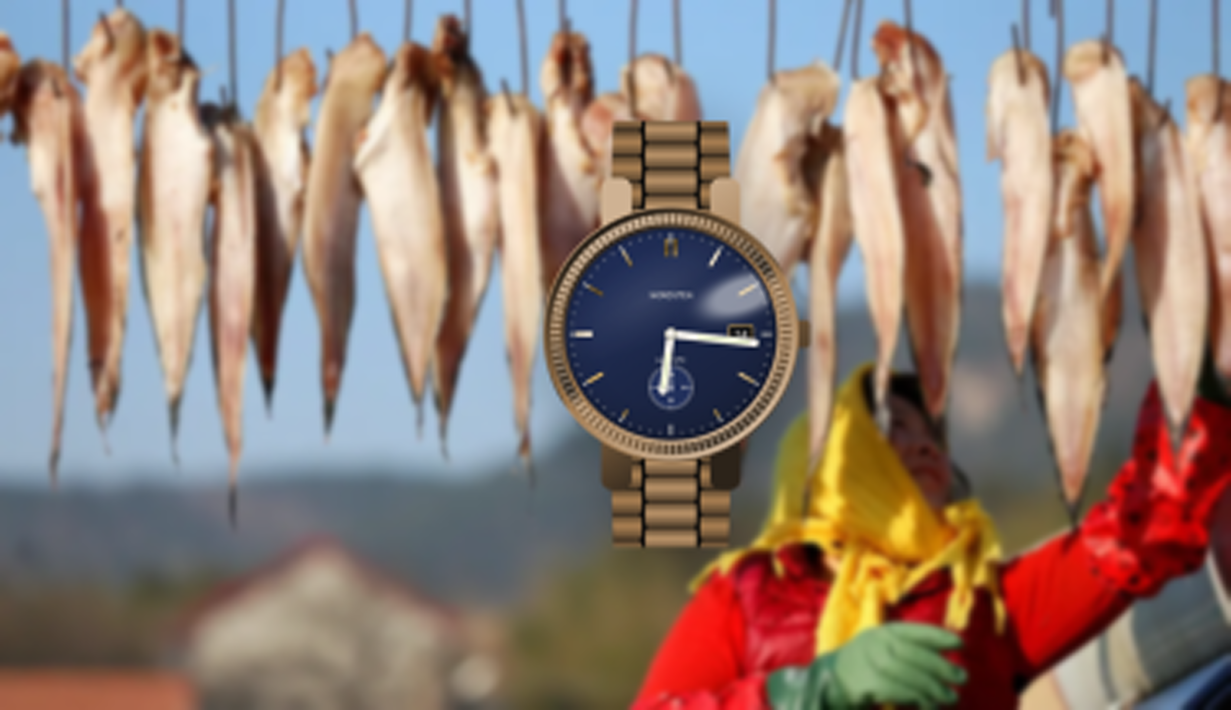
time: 6:16
